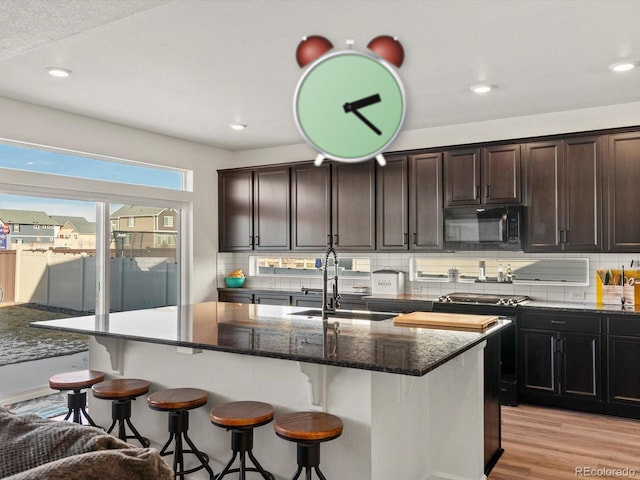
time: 2:22
